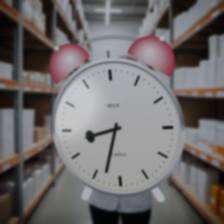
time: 8:33
